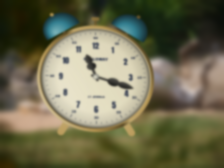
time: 11:18
